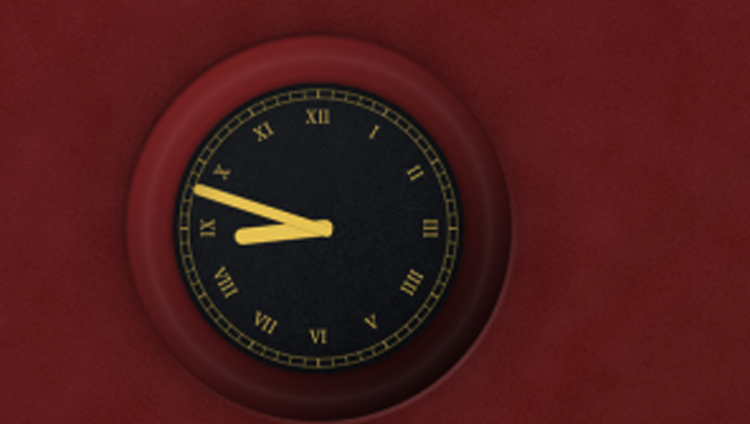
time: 8:48
